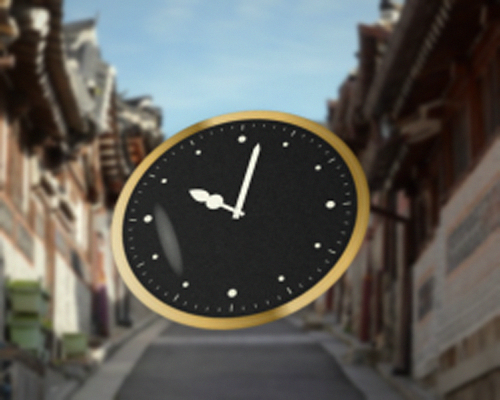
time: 10:02
